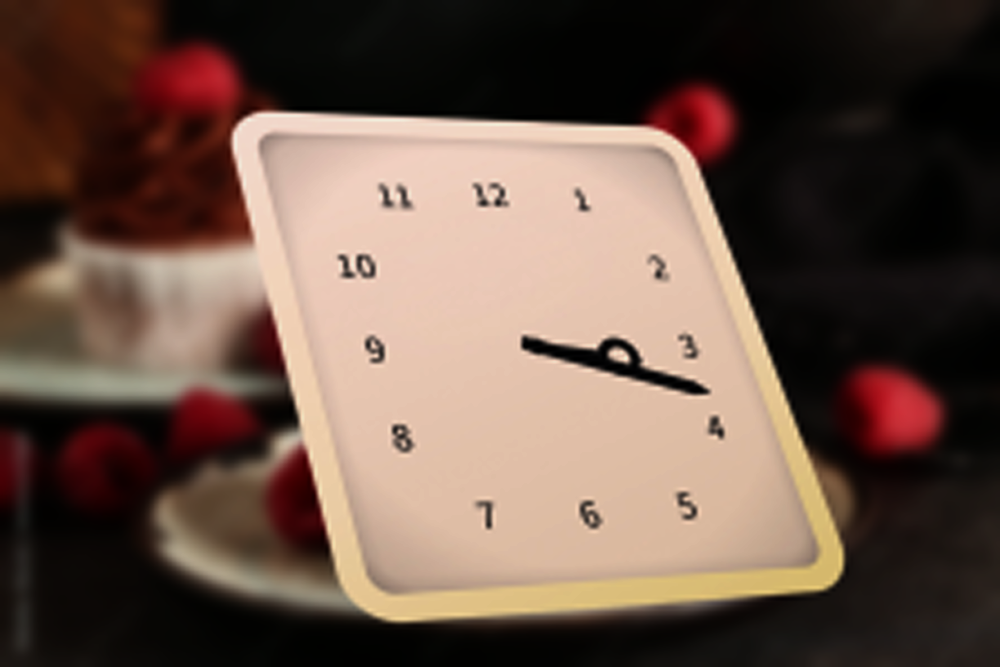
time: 3:18
